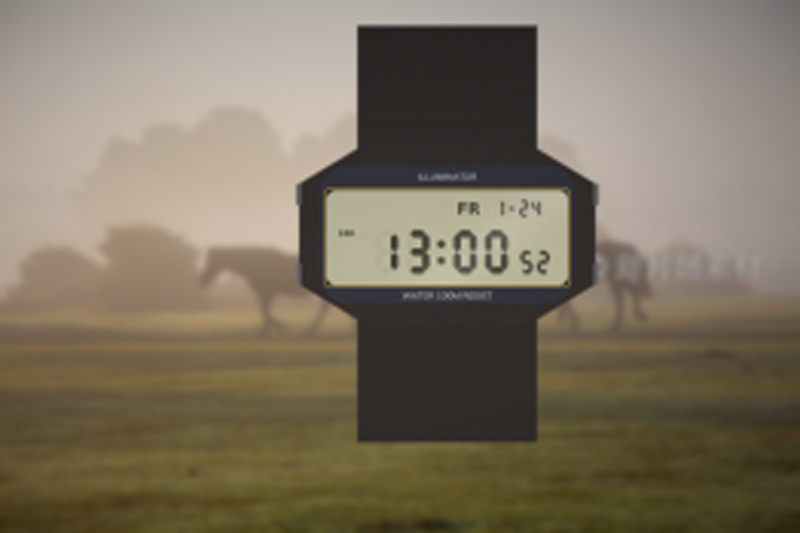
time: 13:00:52
